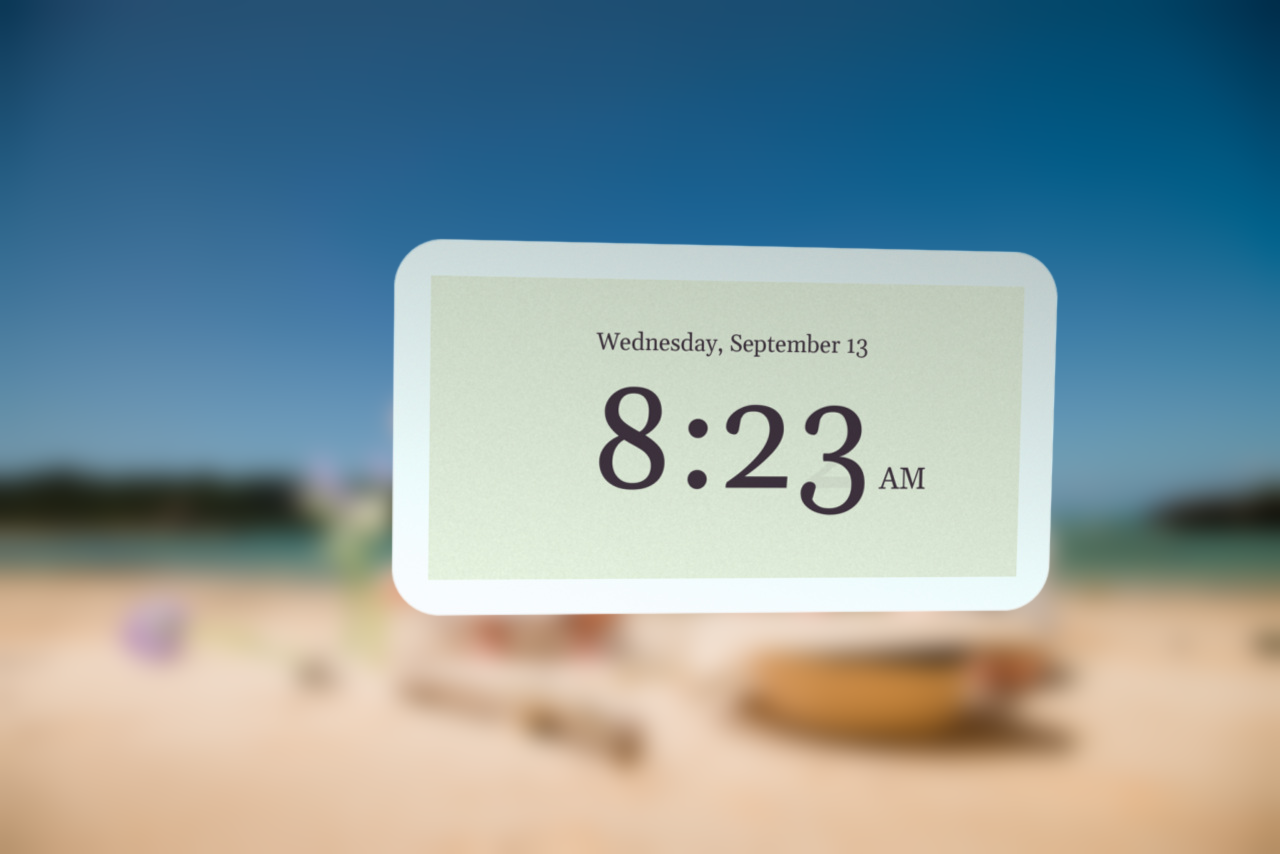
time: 8:23
